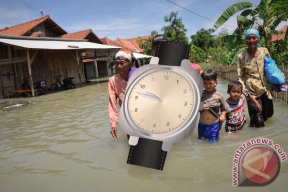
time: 9:47
